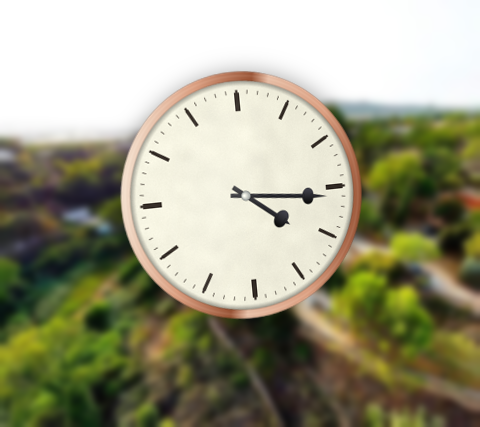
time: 4:16
